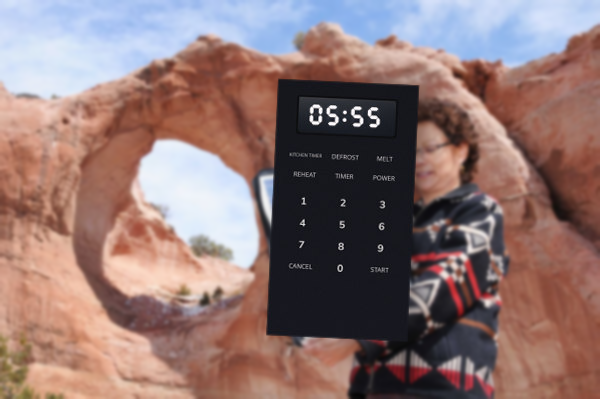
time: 5:55
